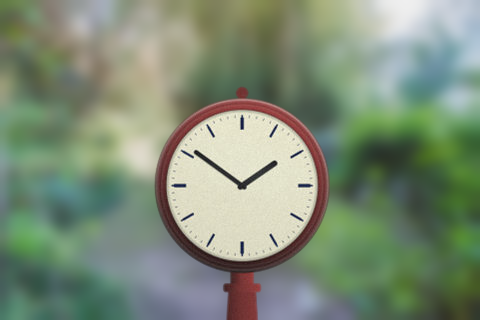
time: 1:51
